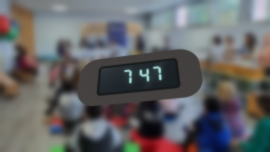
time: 7:47
